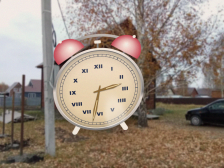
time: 2:32
